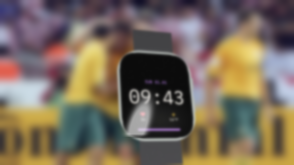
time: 9:43
